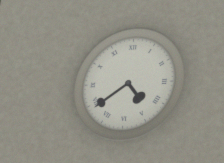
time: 4:39
